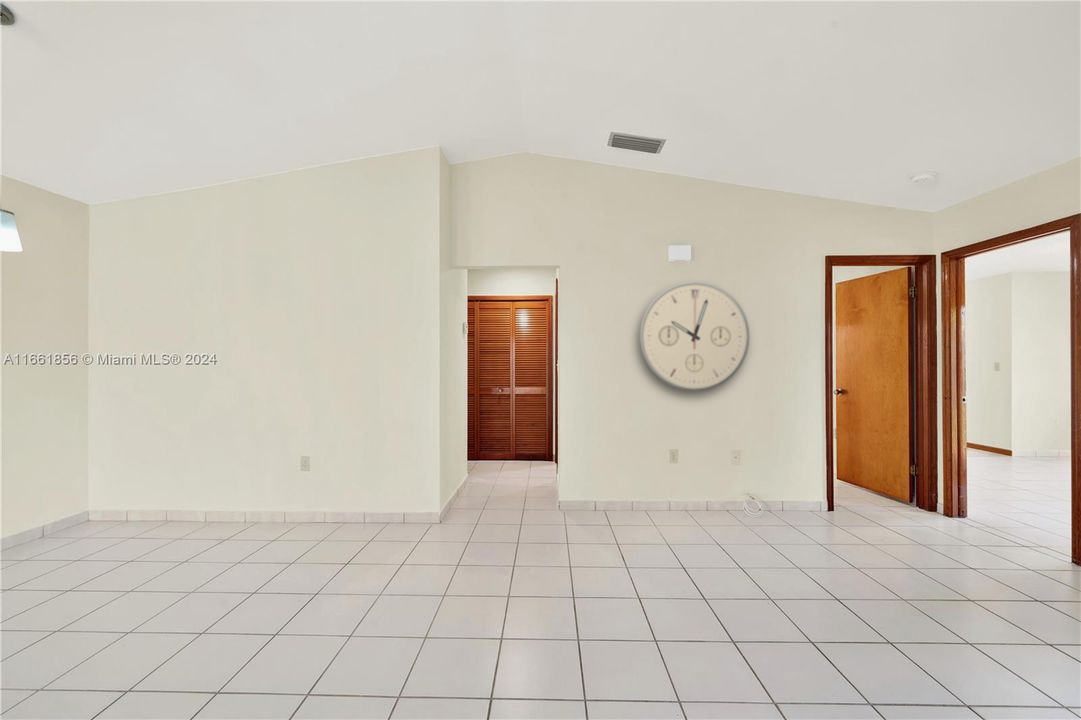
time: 10:03
